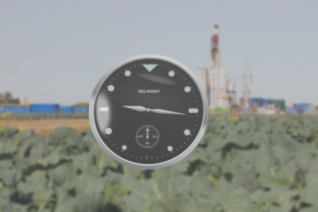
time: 9:16
